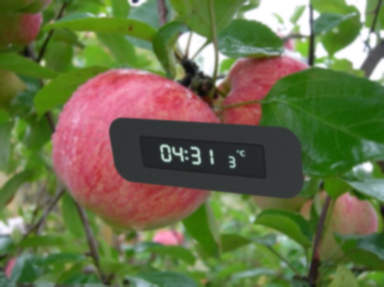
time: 4:31
